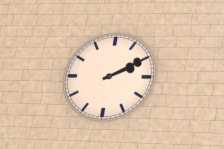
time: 2:10
